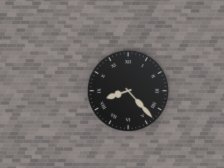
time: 8:23
